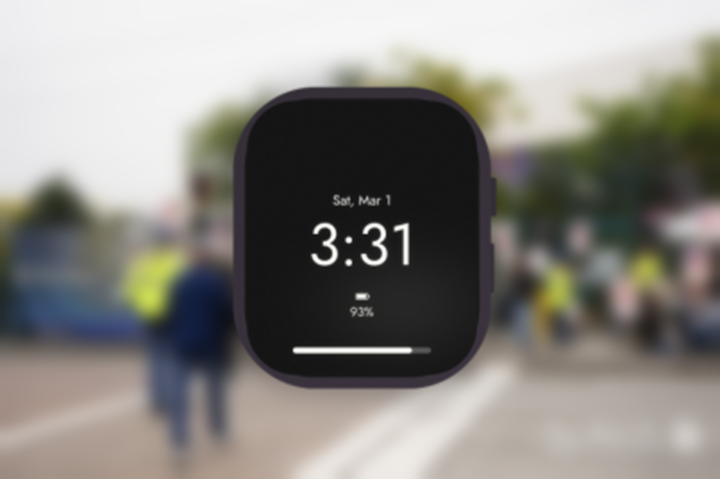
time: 3:31
